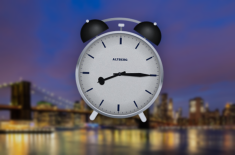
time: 8:15
